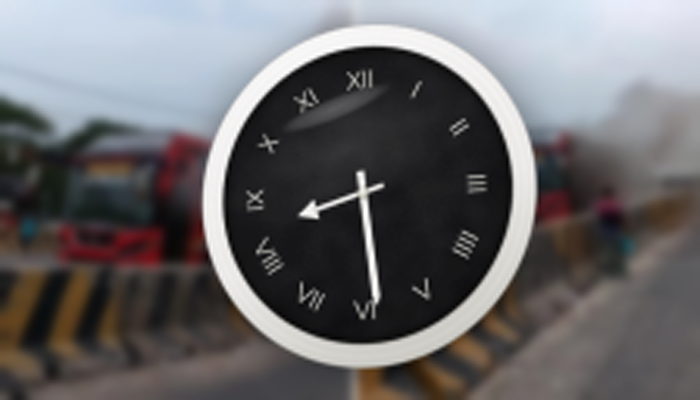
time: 8:29
